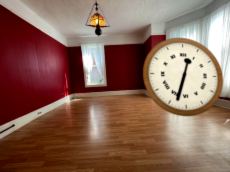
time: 12:33
